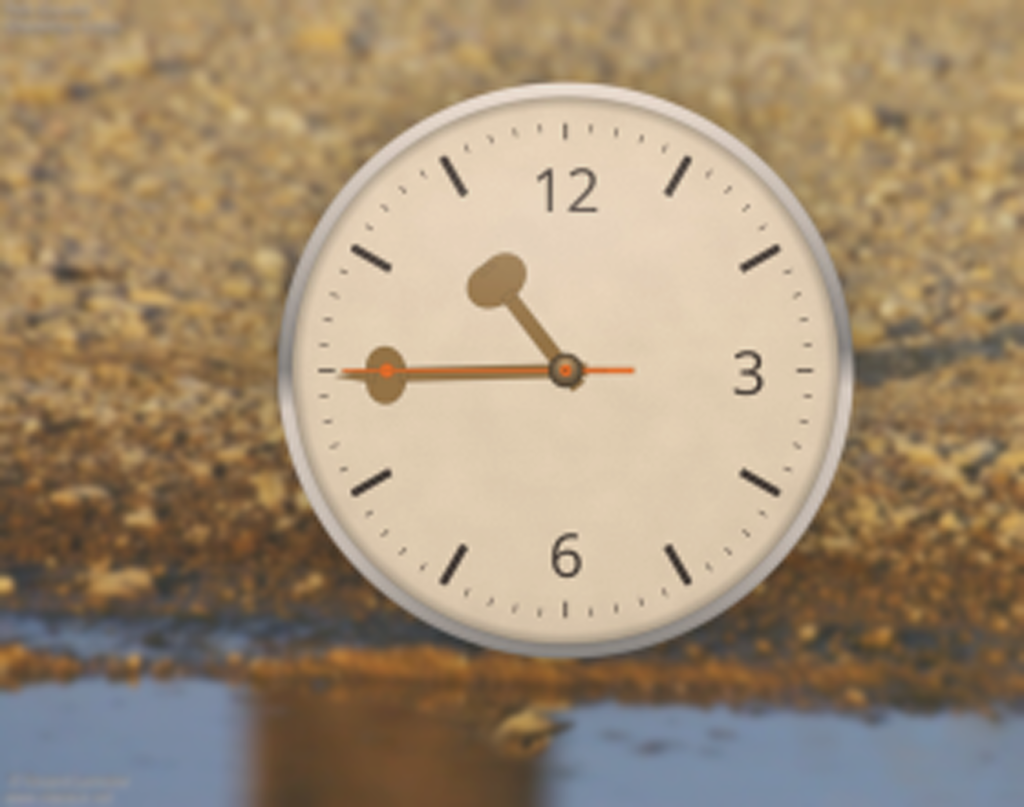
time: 10:44:45
